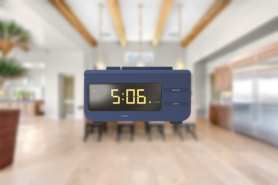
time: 5:06
